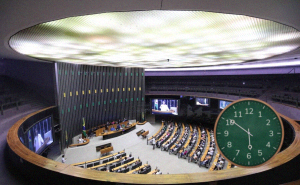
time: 5:51
